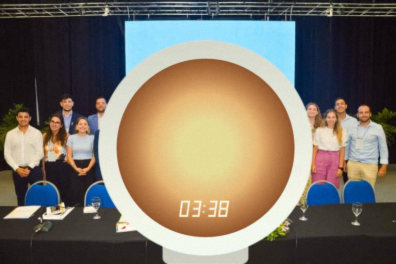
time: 3:38
